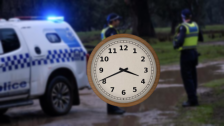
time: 3:41
